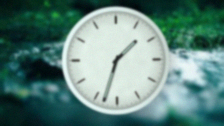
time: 1:33
